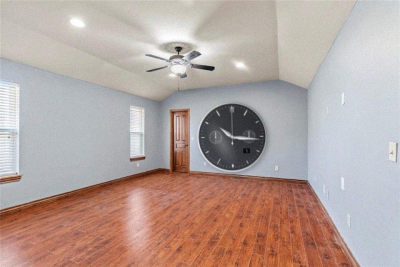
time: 10:16
